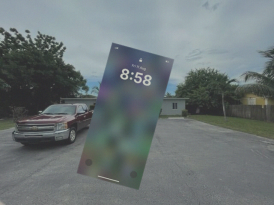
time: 8:58
